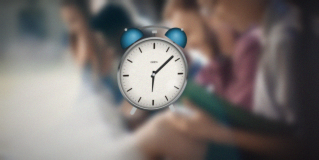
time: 6:08
